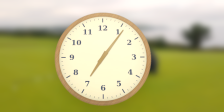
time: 7:06
